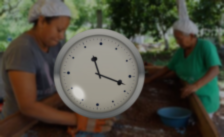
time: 11:18
